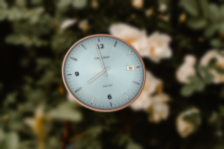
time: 7:59
